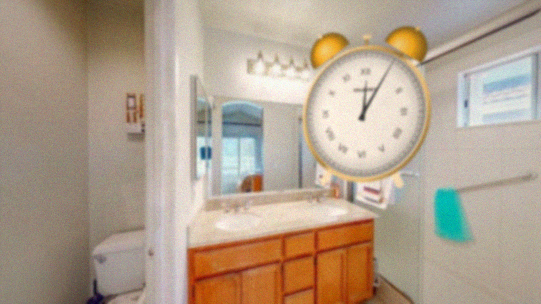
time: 12:05
